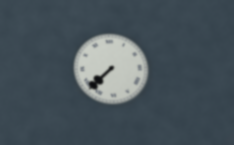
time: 7:38
